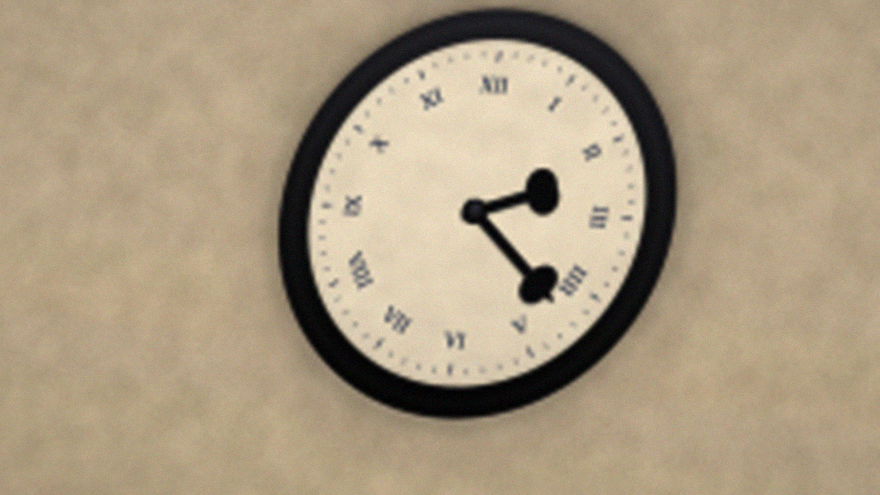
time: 2:22
